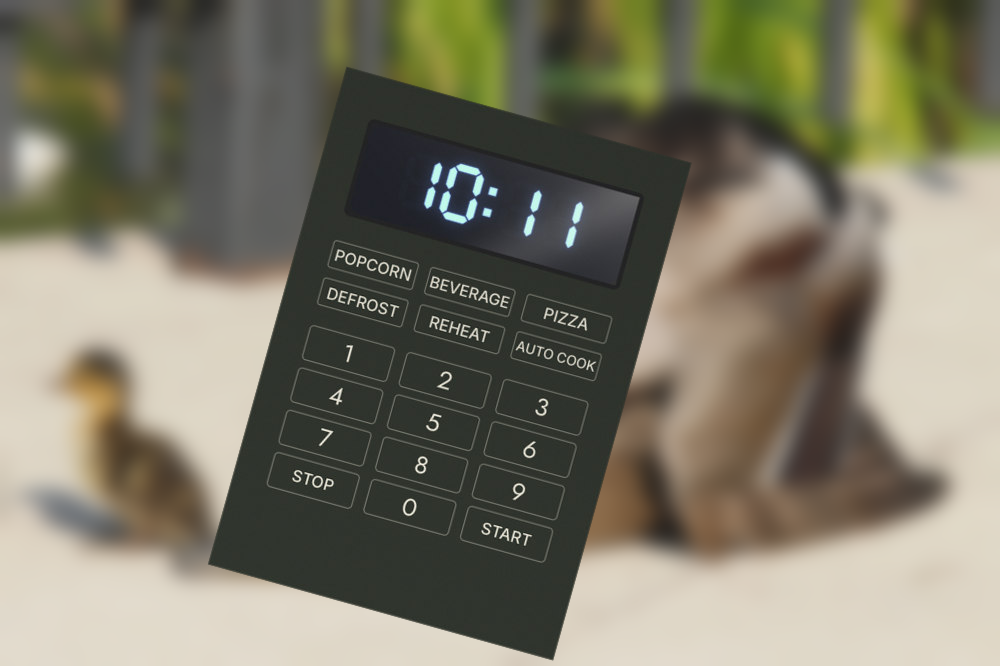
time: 10:11
